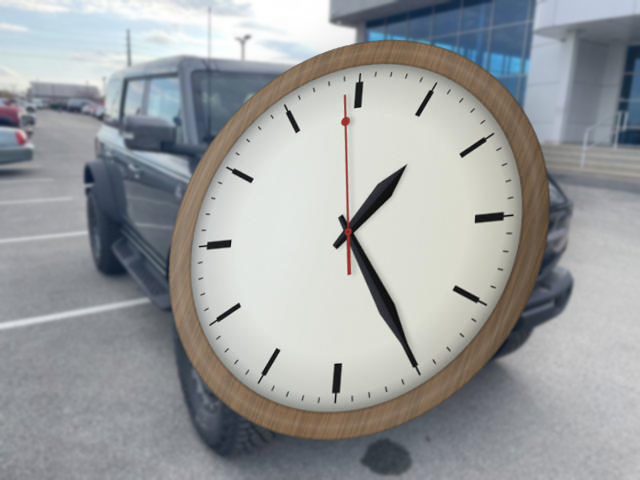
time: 1:24:59
